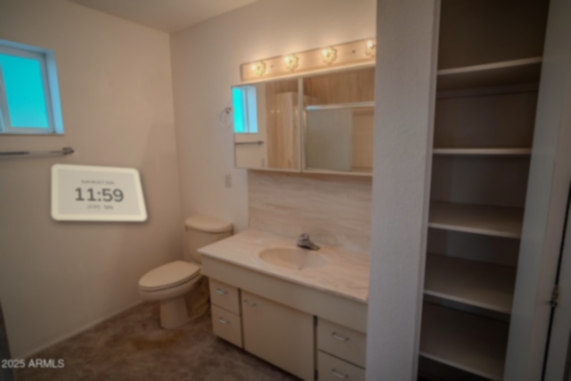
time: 11:59
